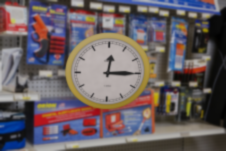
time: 12:15
